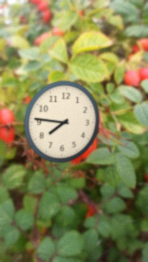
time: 7:46
